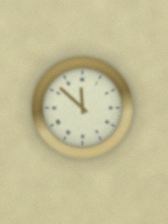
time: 11:52
